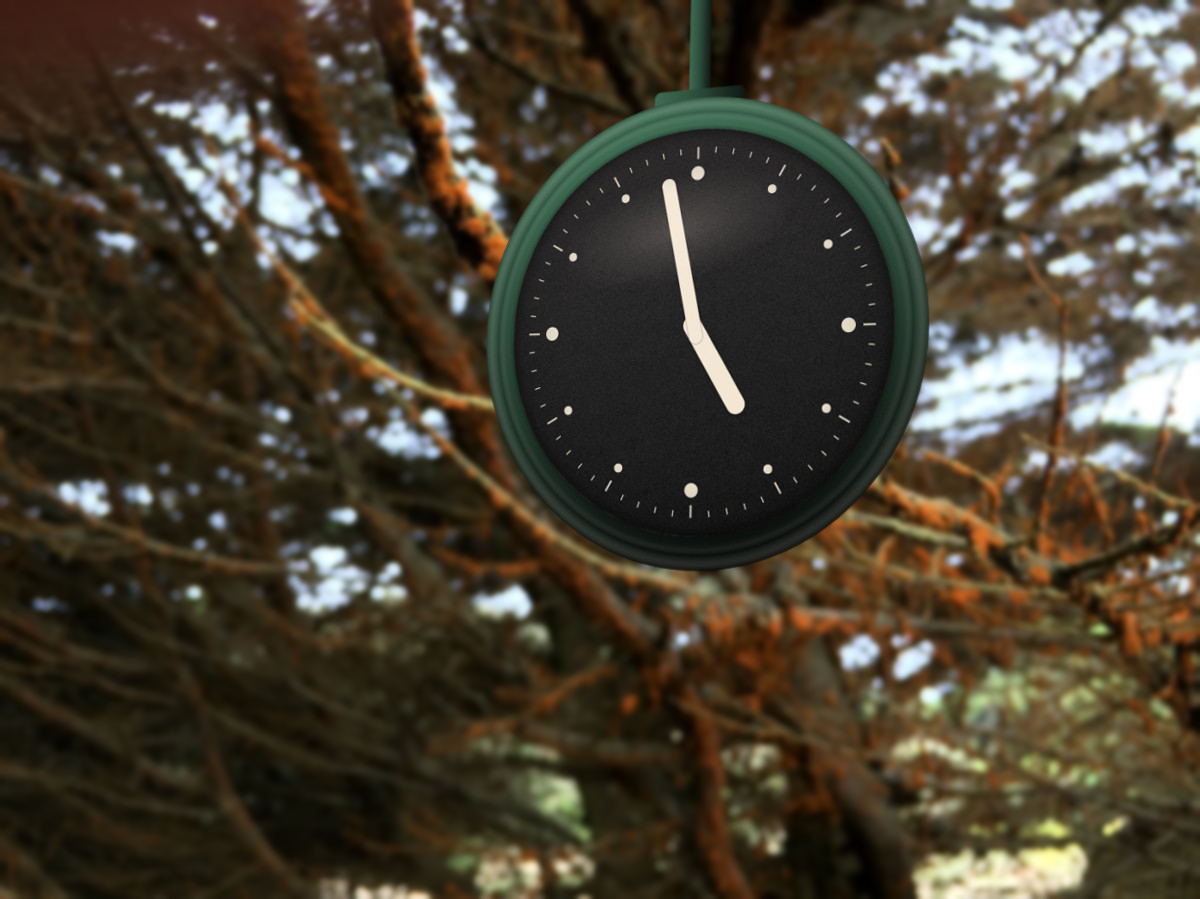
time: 4:58
